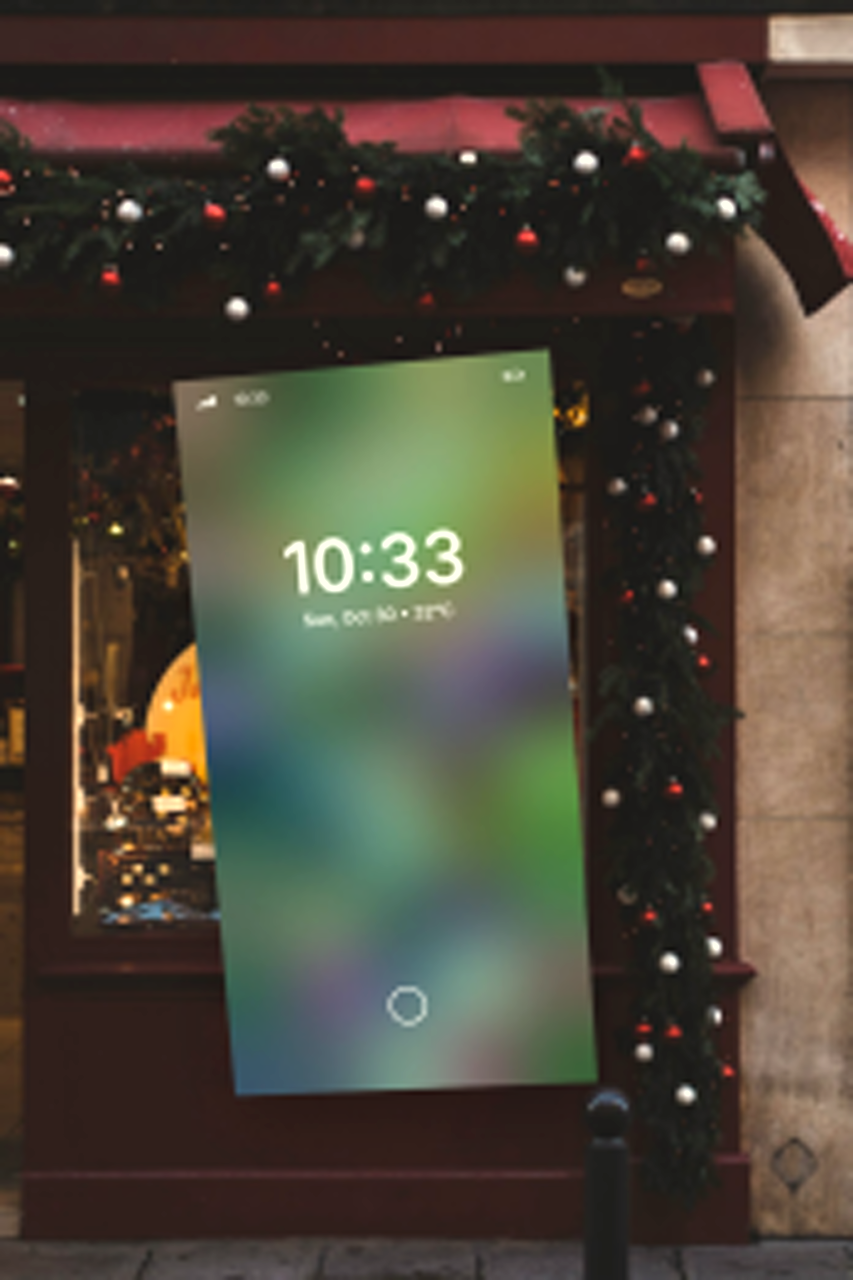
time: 10:33
